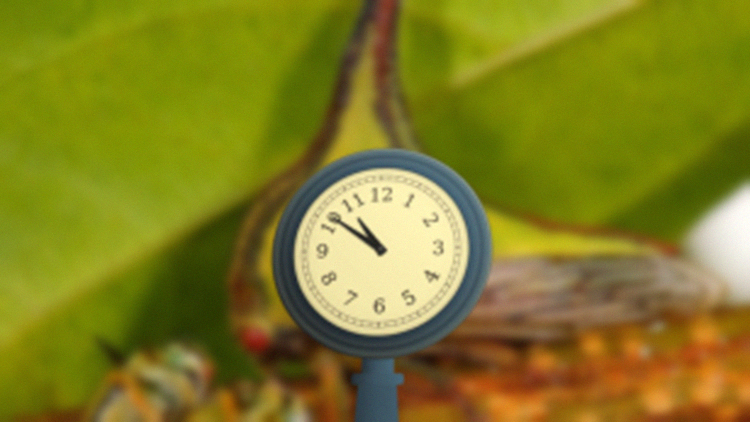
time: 10:51
